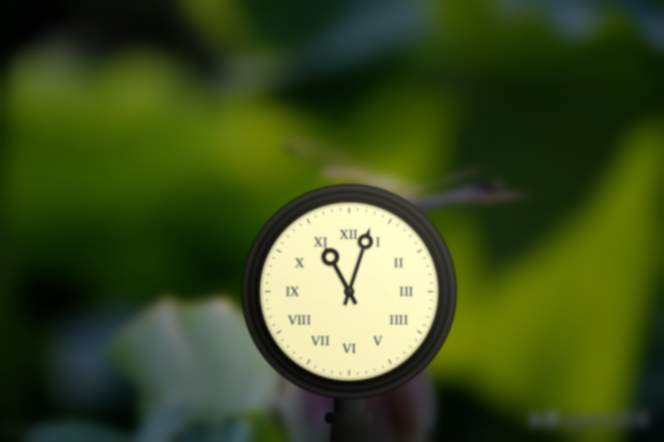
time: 11:03
